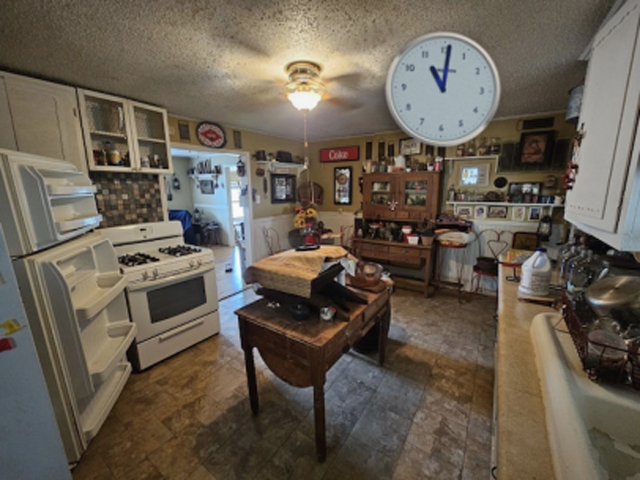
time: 11:01
